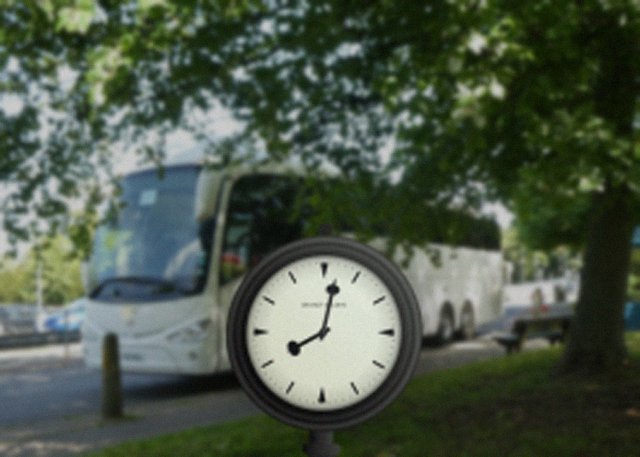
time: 8:02
